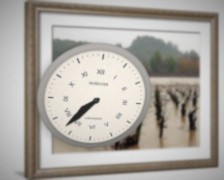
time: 7:37
